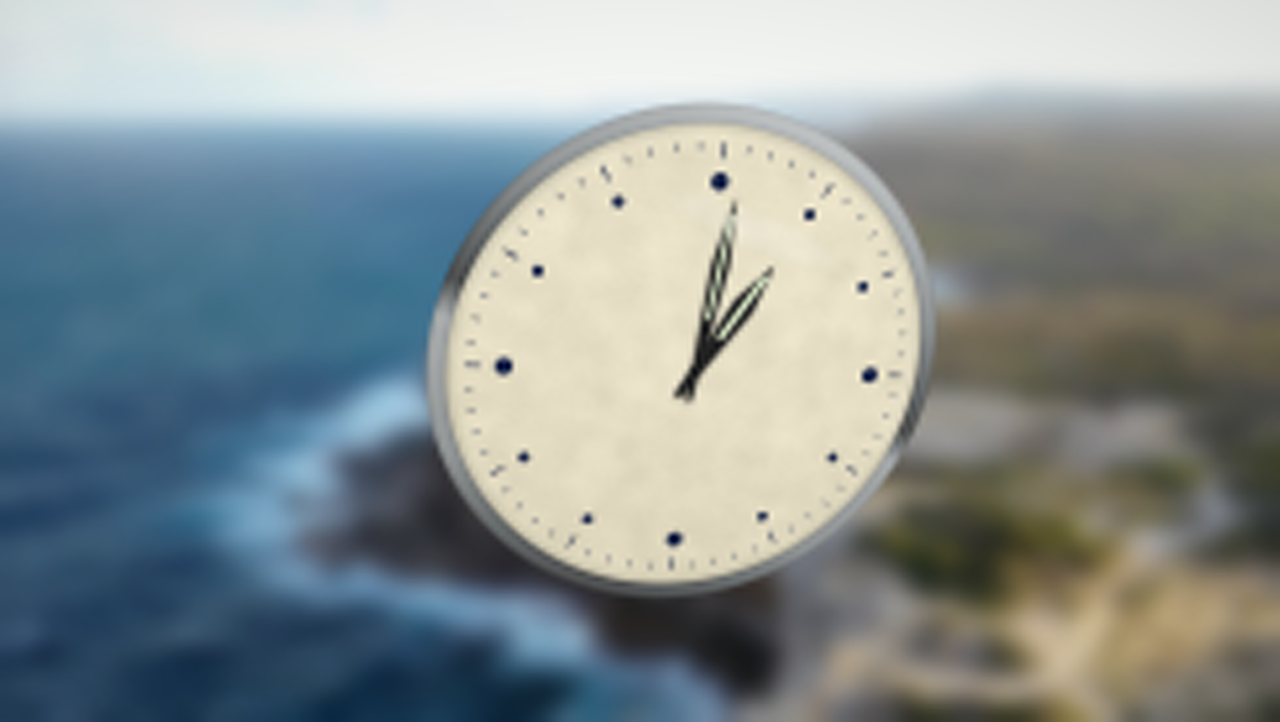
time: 1:01
